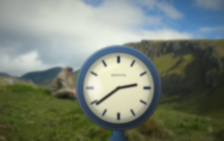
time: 2:39
